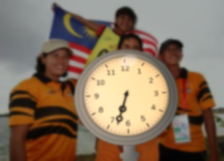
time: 6:33
